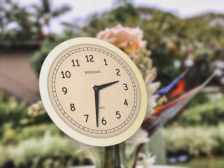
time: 2:32
